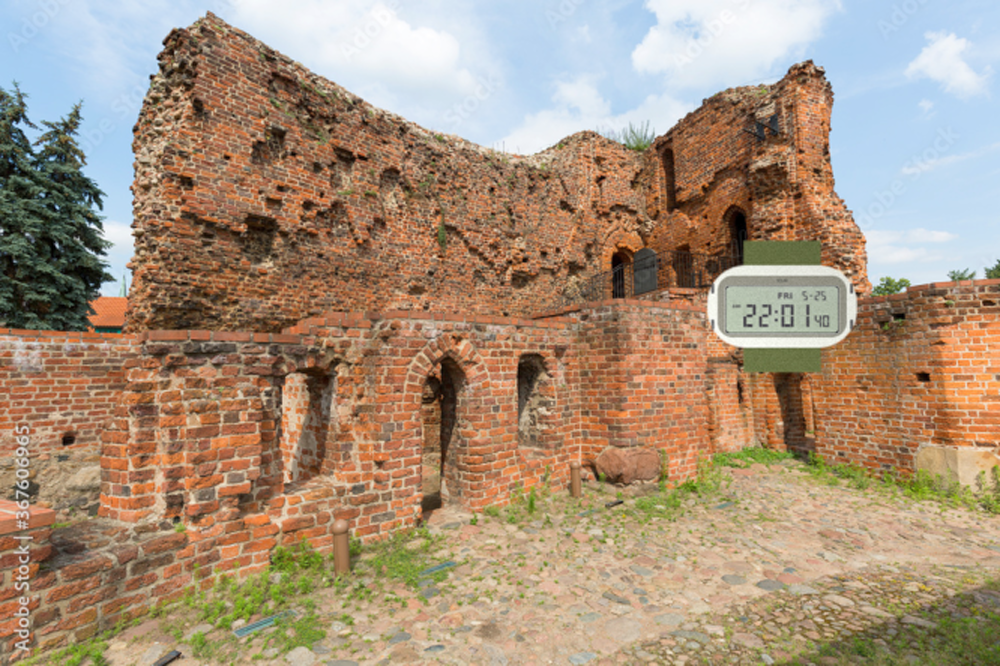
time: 22:01:40
